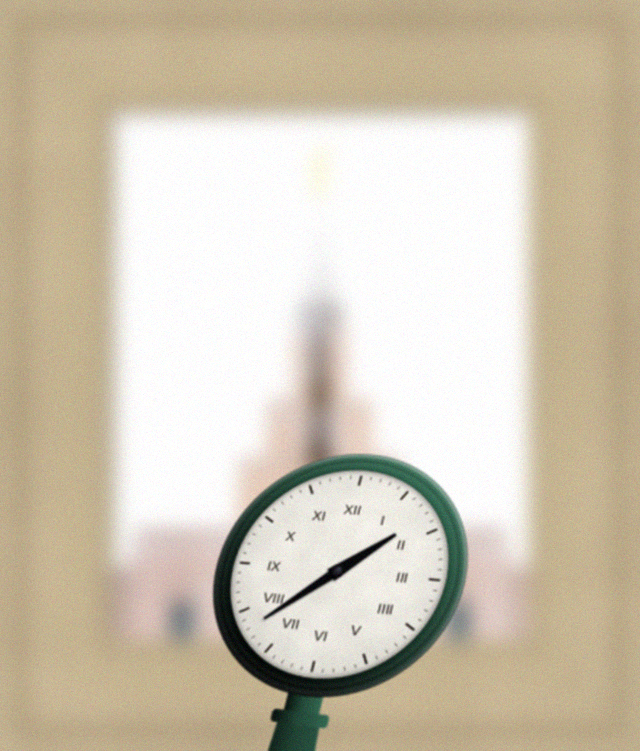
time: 1:38
